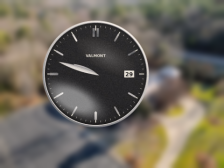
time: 9:48
